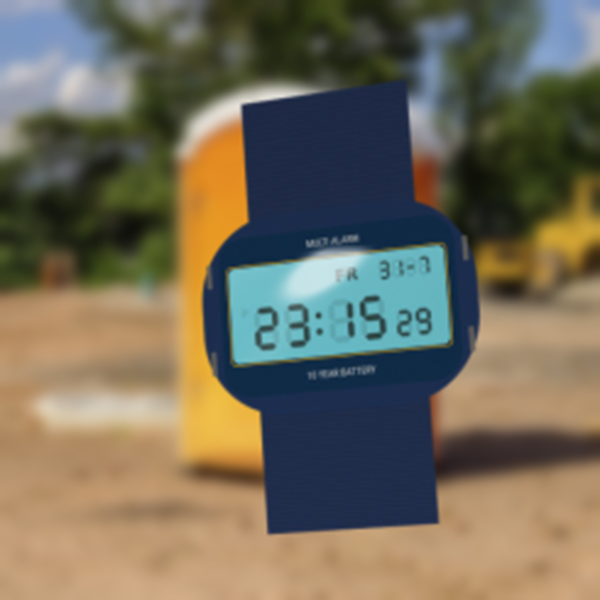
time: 23:15:29
